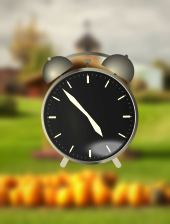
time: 4:53
